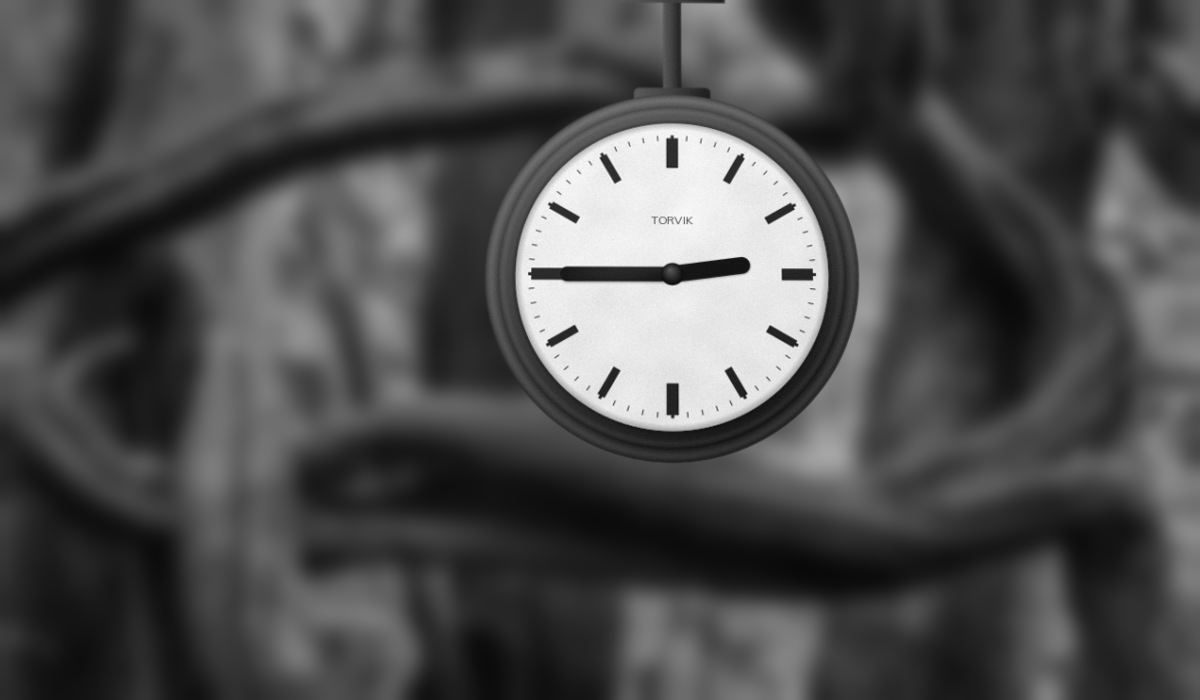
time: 2:45
